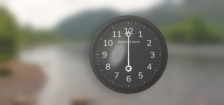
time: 6:00
